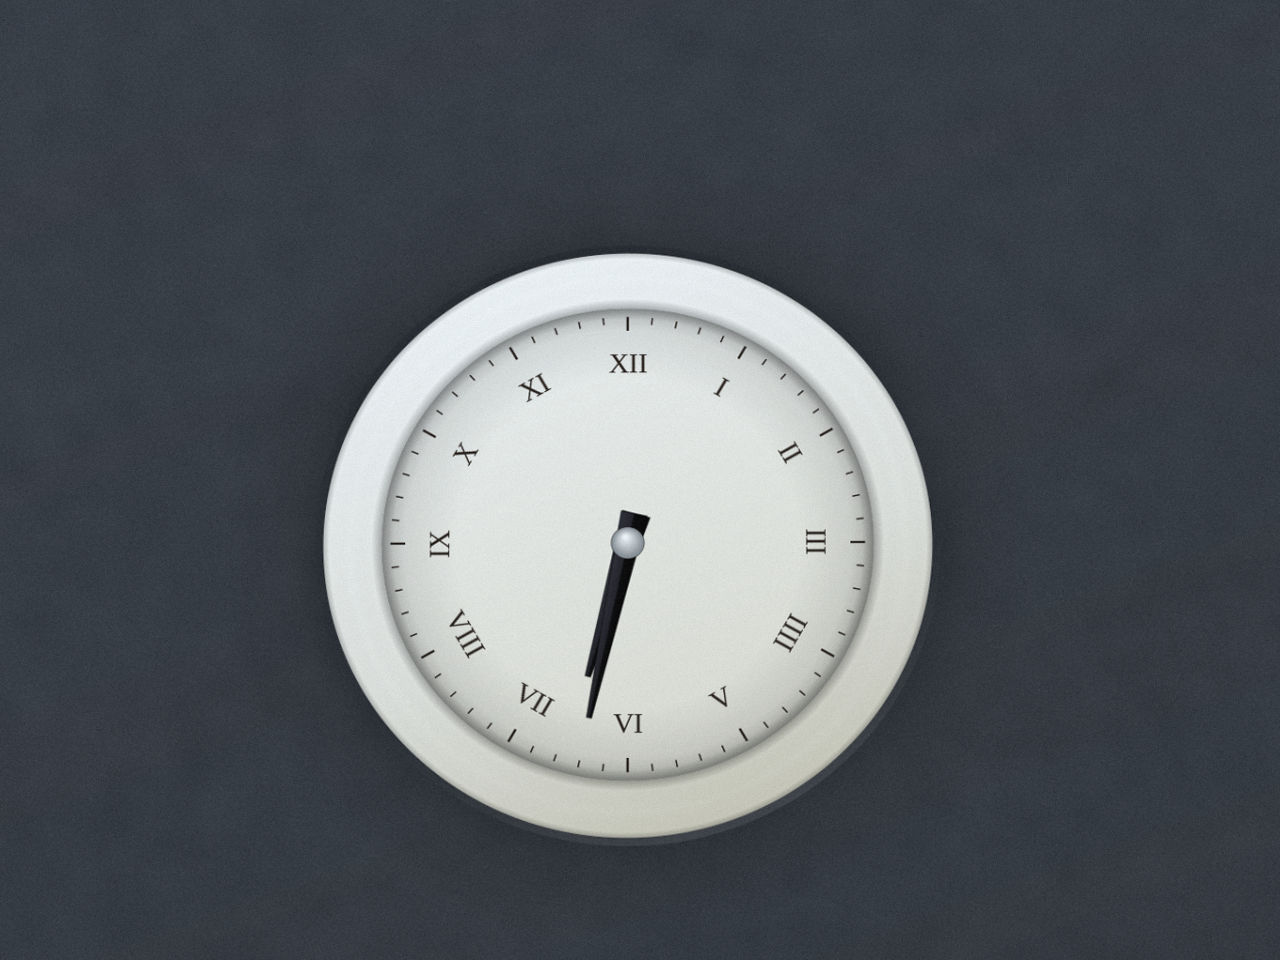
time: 6:32
